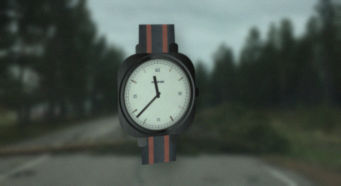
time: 11:38
